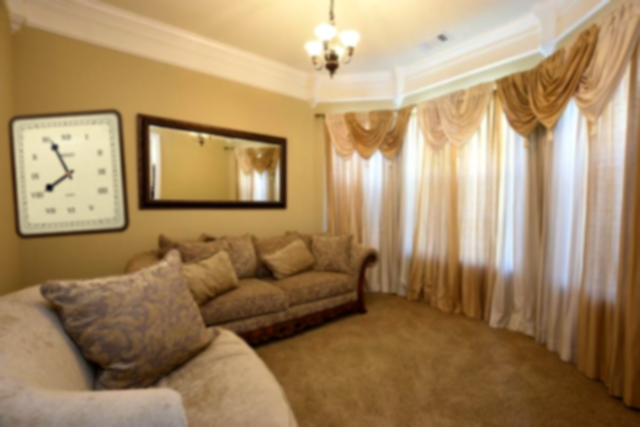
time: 7:56
